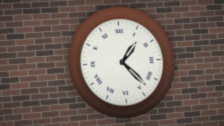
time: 1:23
